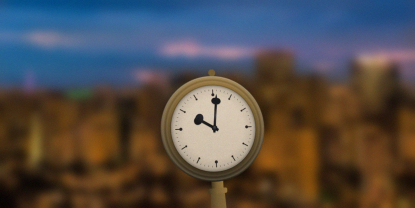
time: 10:01
